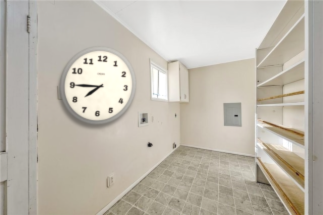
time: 7:45
